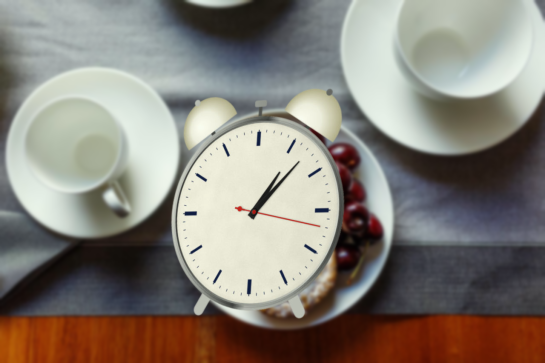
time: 1:07:17
